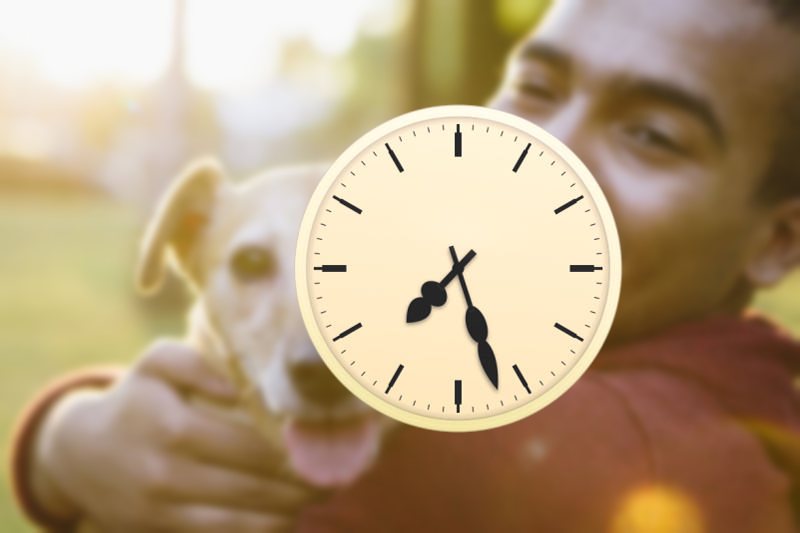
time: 7:27
